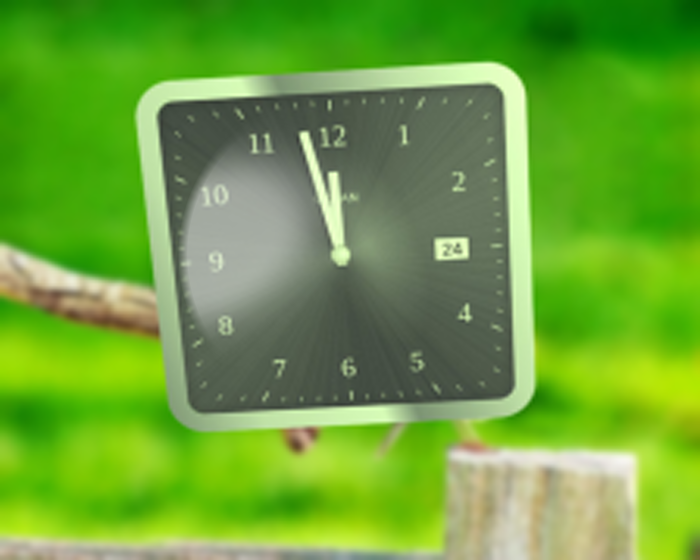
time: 11:58
